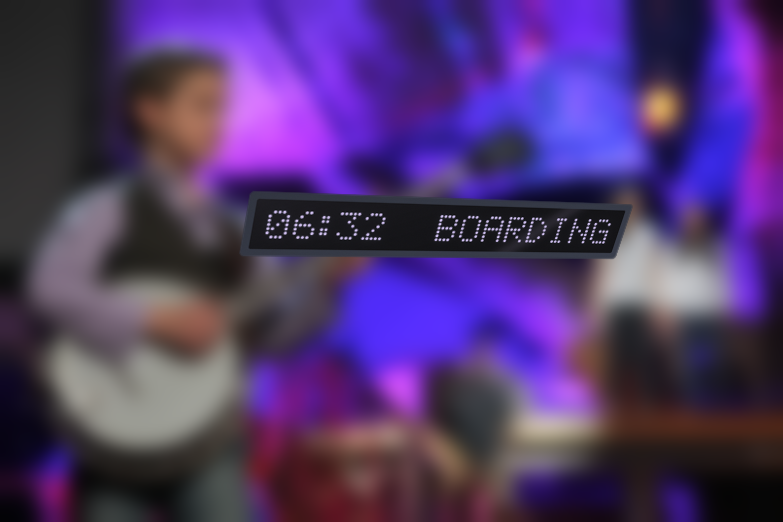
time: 6:32
